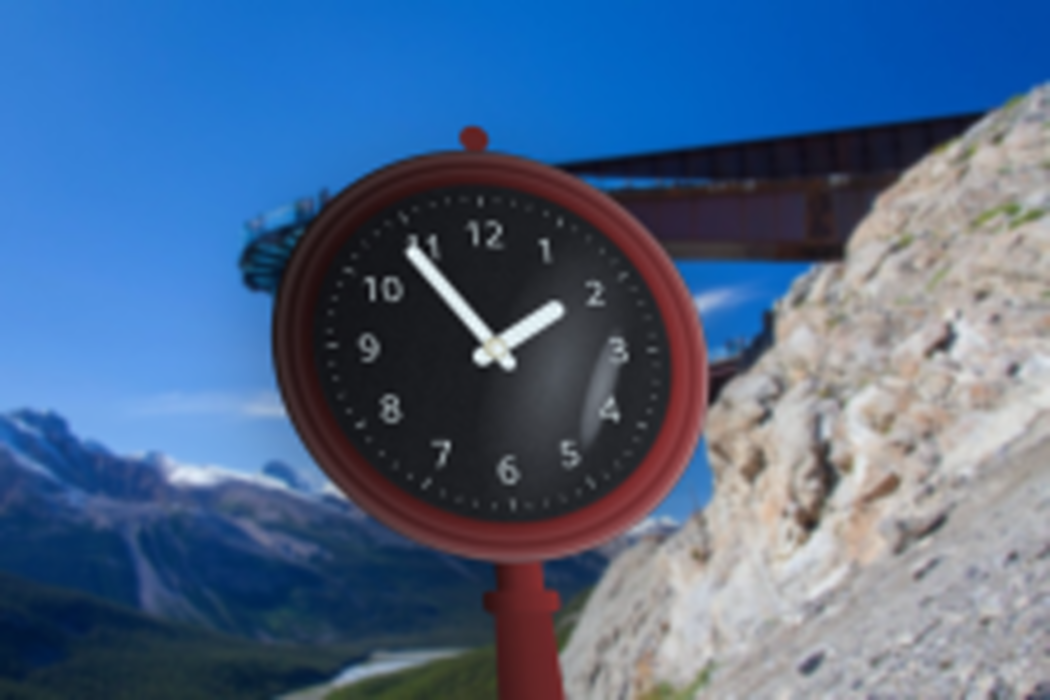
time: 1:54
